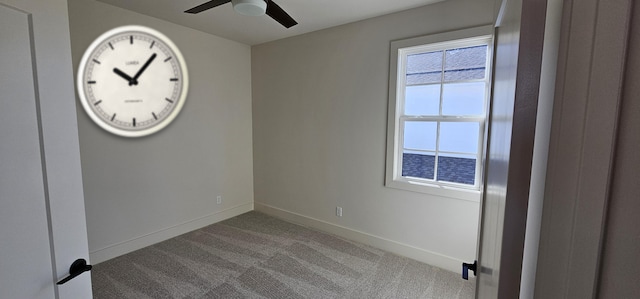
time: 10:07
